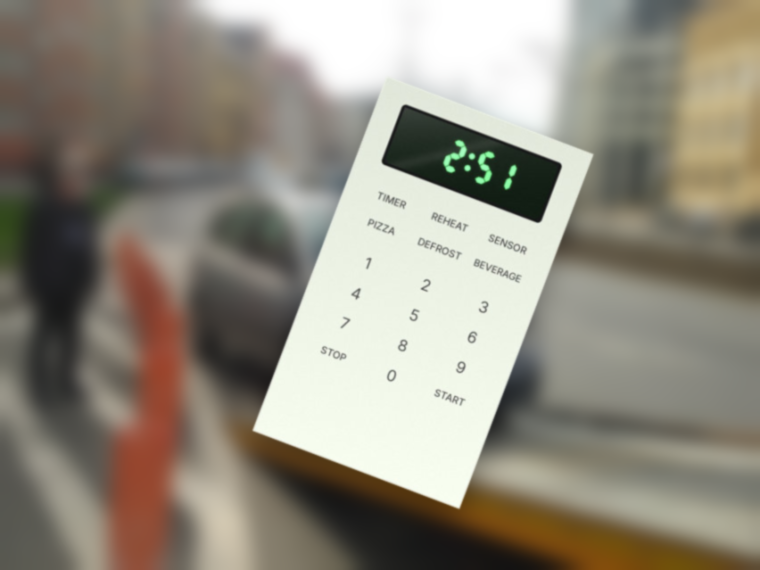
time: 2:51
